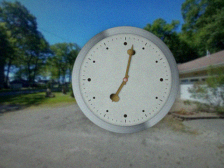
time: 7:02
